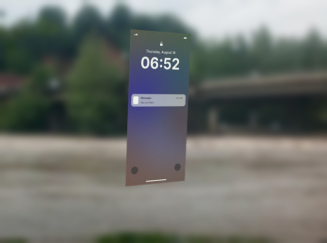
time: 6:52
